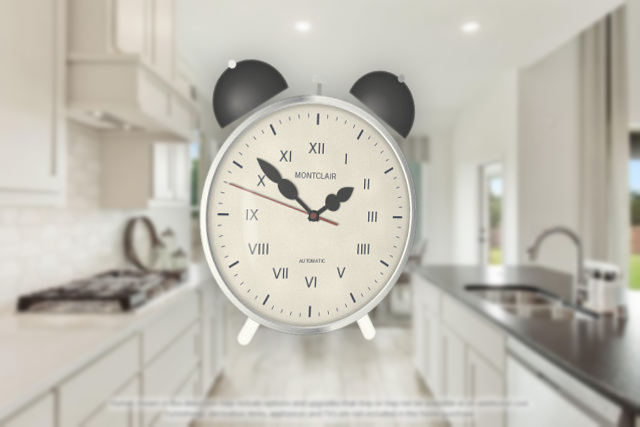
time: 1:51:48
